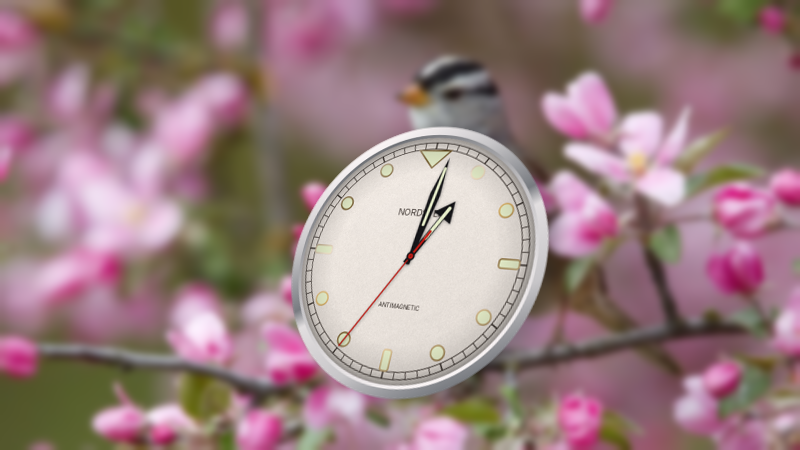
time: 1:01:35
